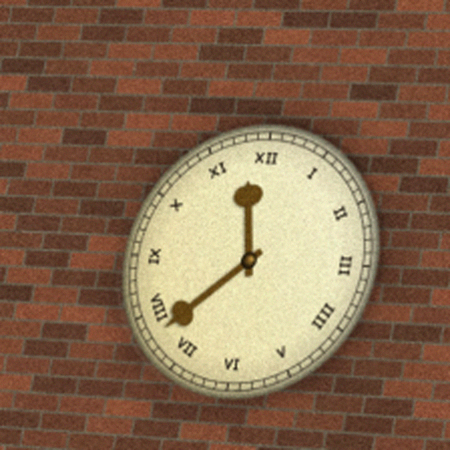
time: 11:38
